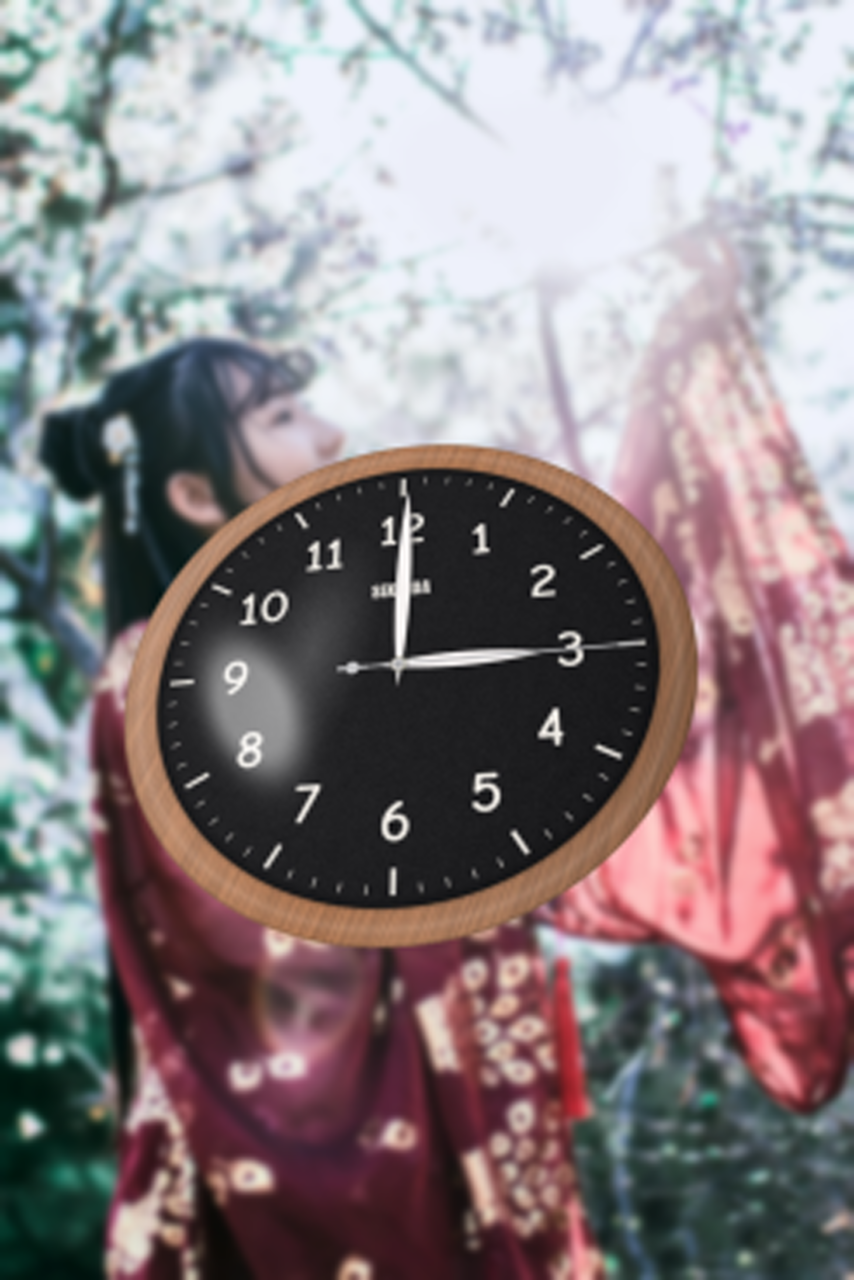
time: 3:00:15
